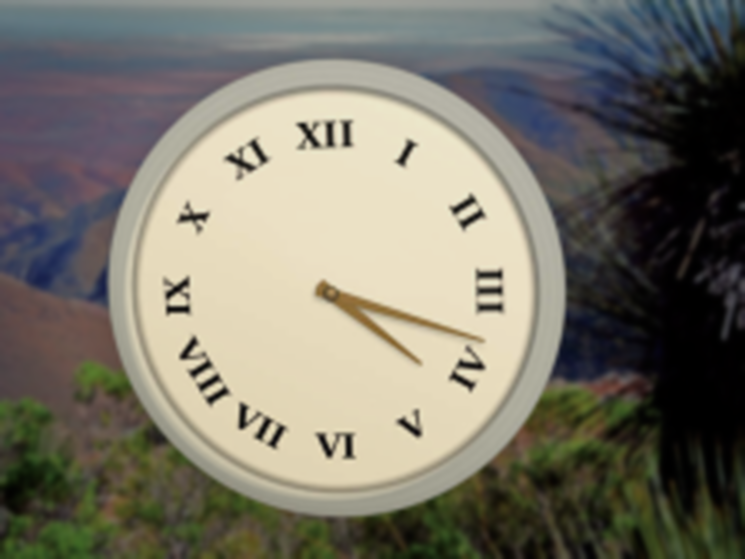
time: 4:18
